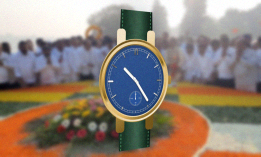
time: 10:24
